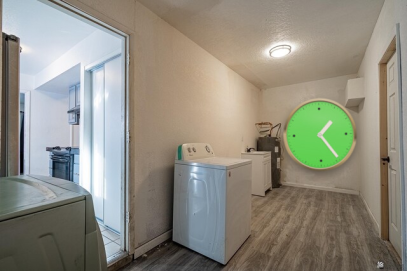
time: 1:24
